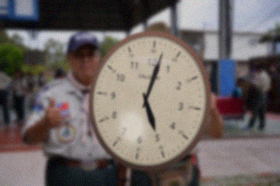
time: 5:02
